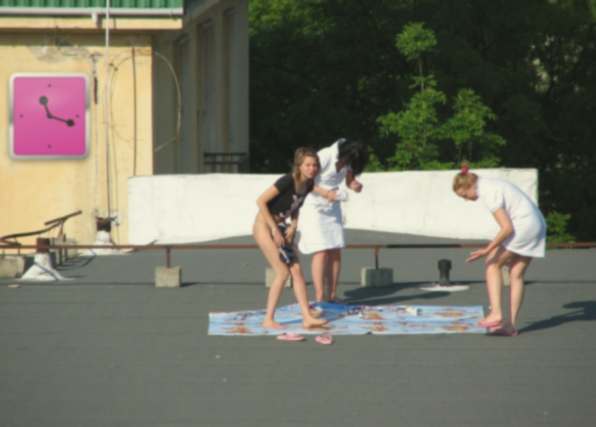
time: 11:18
